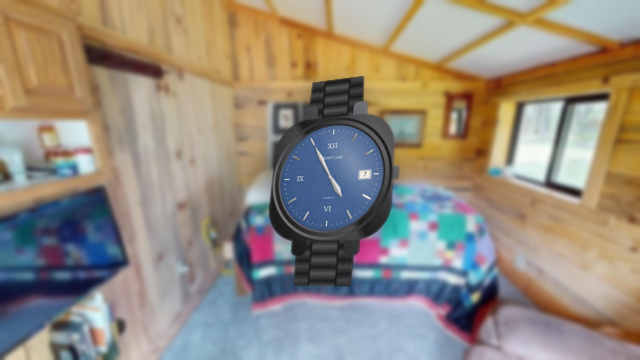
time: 4:55
